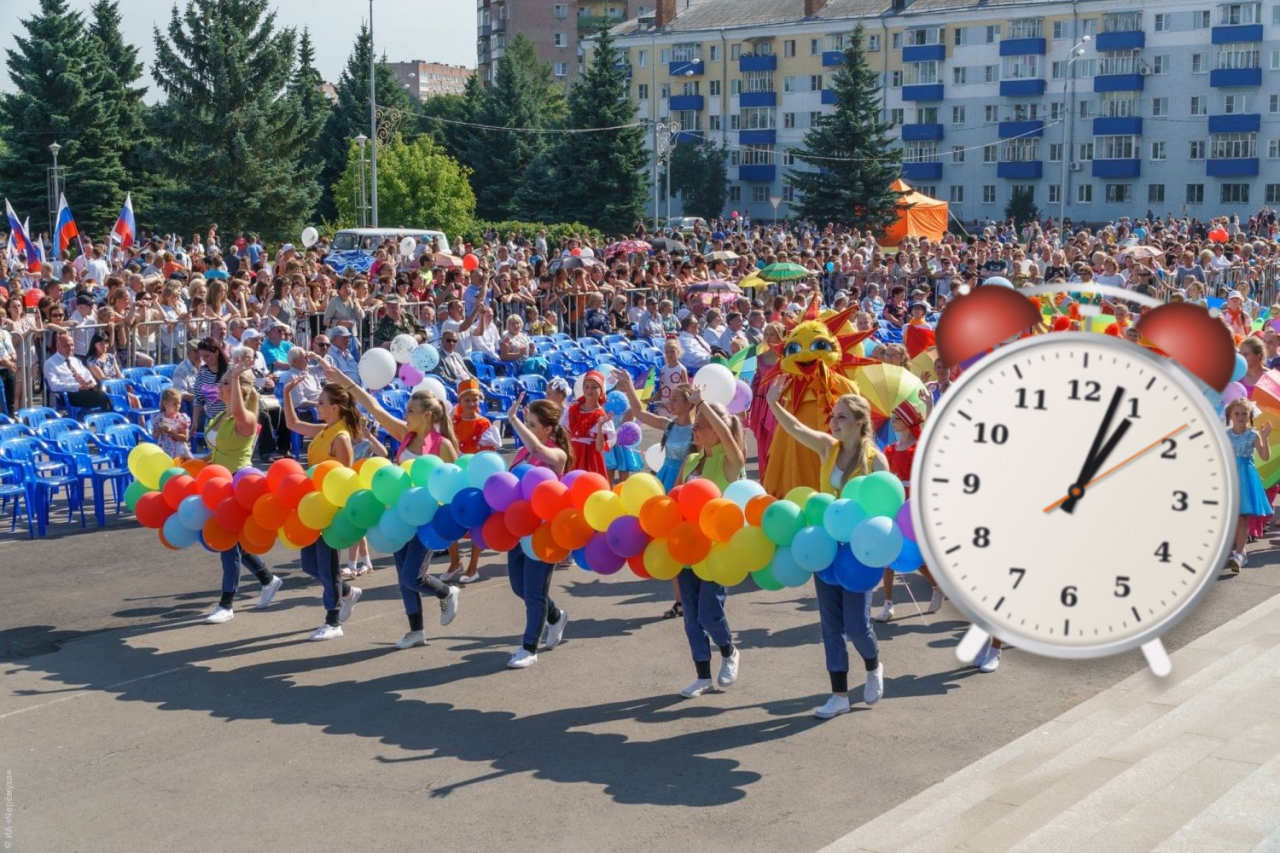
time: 1:03:09
